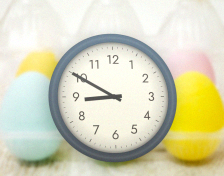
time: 8:50
